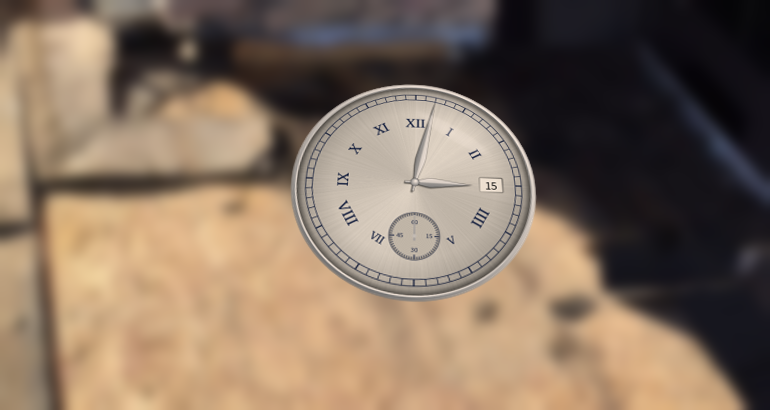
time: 3:02
